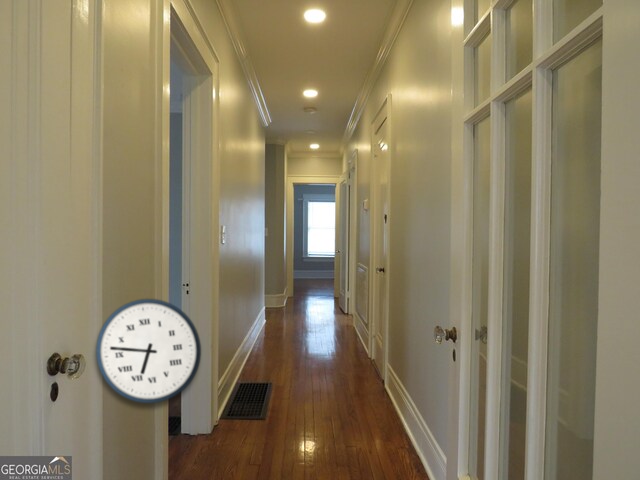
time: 6:47
